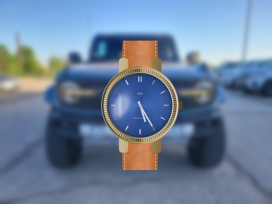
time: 5:25
